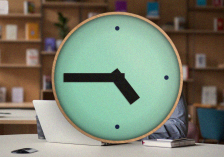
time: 4:45
